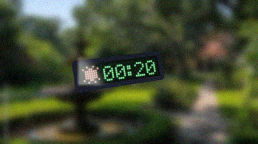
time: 0:20
